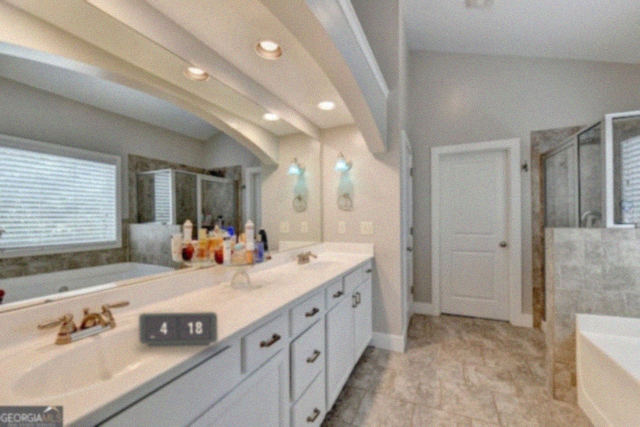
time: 4:18
